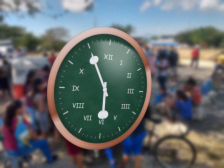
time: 5:55
